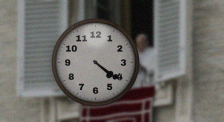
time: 4:21
